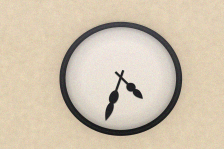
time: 4:33
